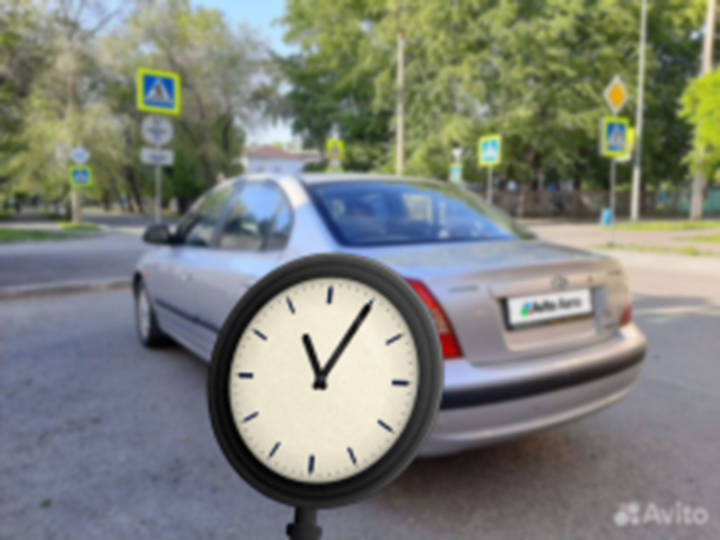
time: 11:05
